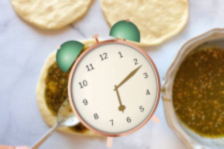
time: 6:12
